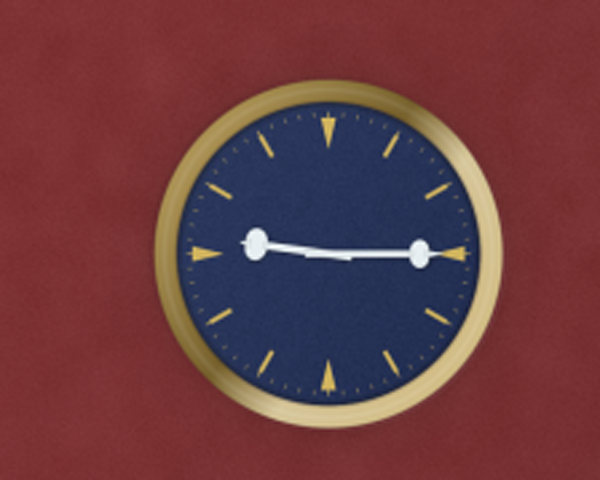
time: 9:15
